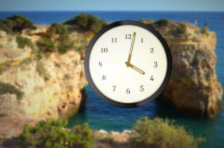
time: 4:02
